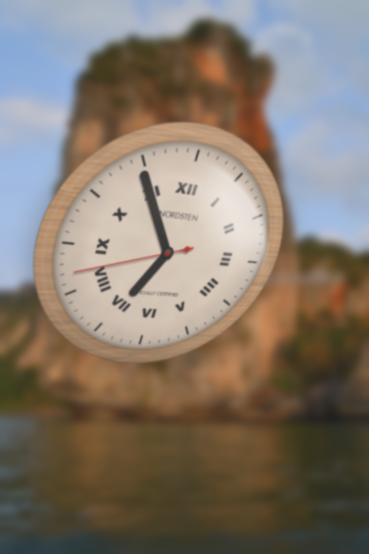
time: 6:54:42
